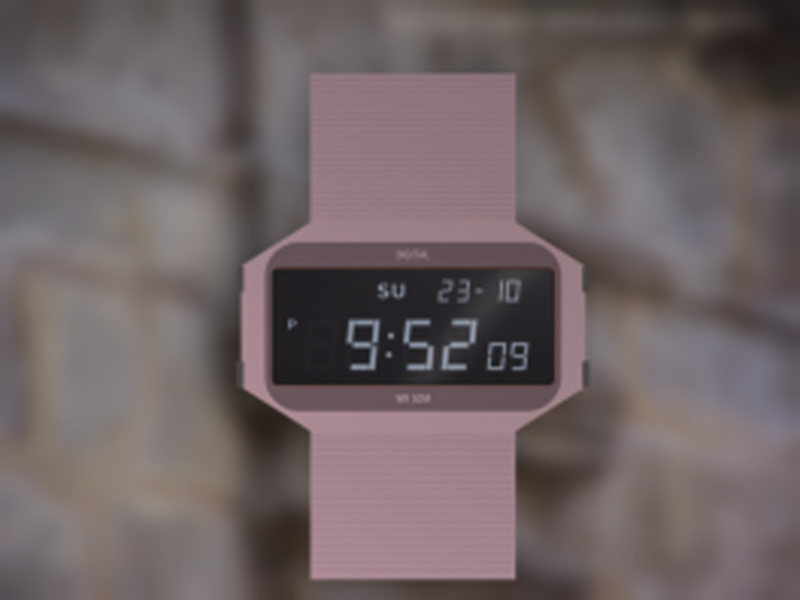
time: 9:52:09
